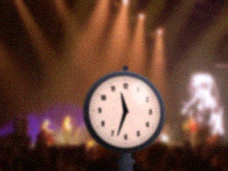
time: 11:33
